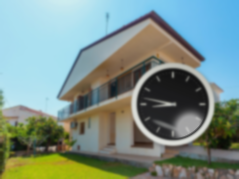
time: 8:47
